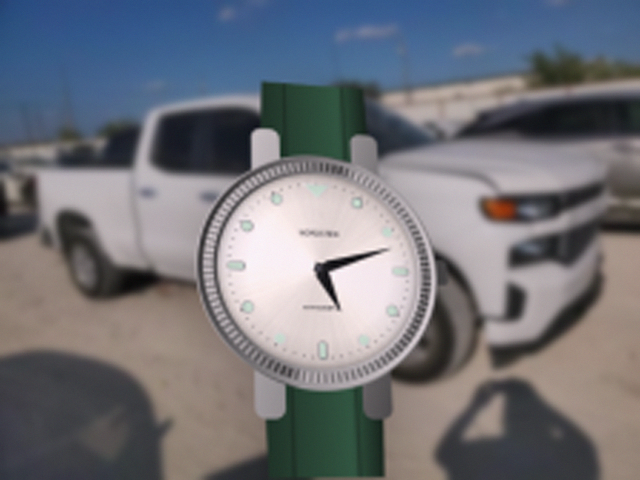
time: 5:12
